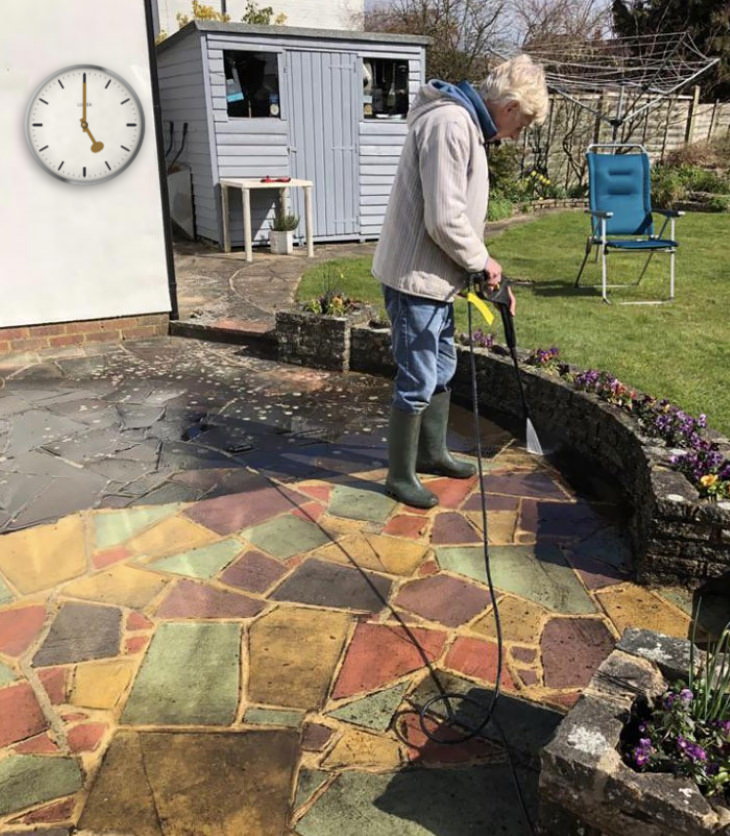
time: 5:00
